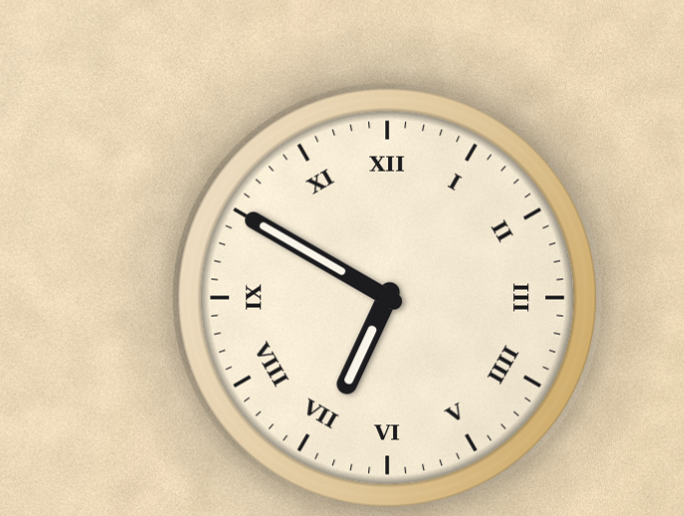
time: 6:50
